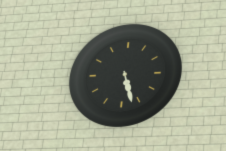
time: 5:27
